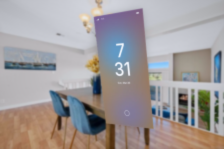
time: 7:31
